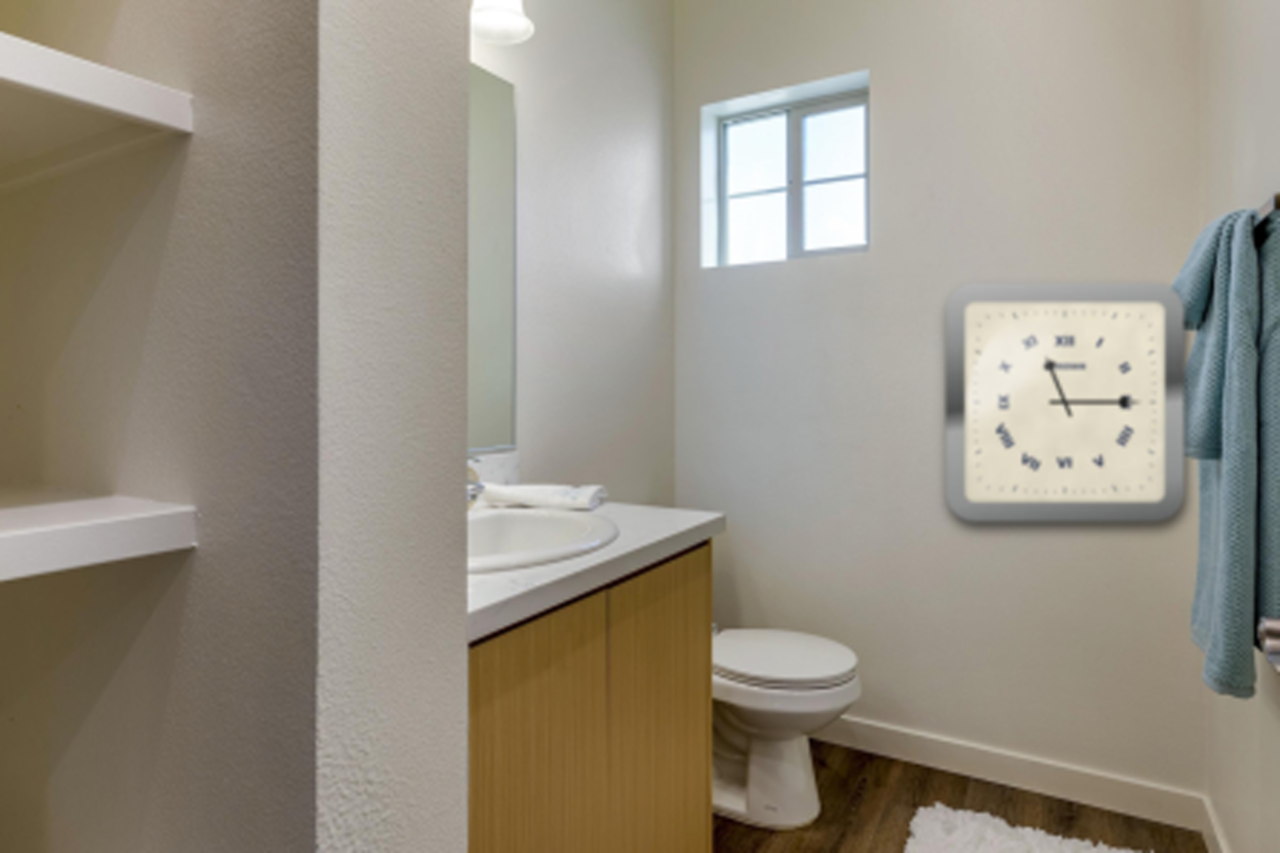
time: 11:15
